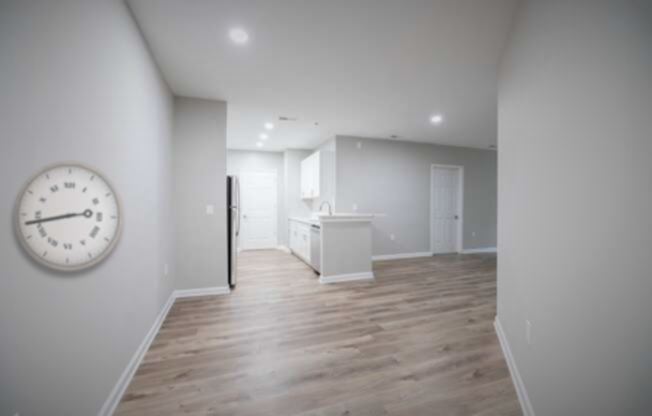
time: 2:43
